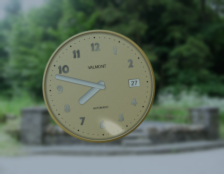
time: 7:48
